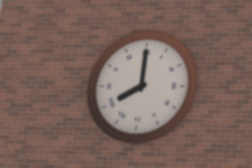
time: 8:00
